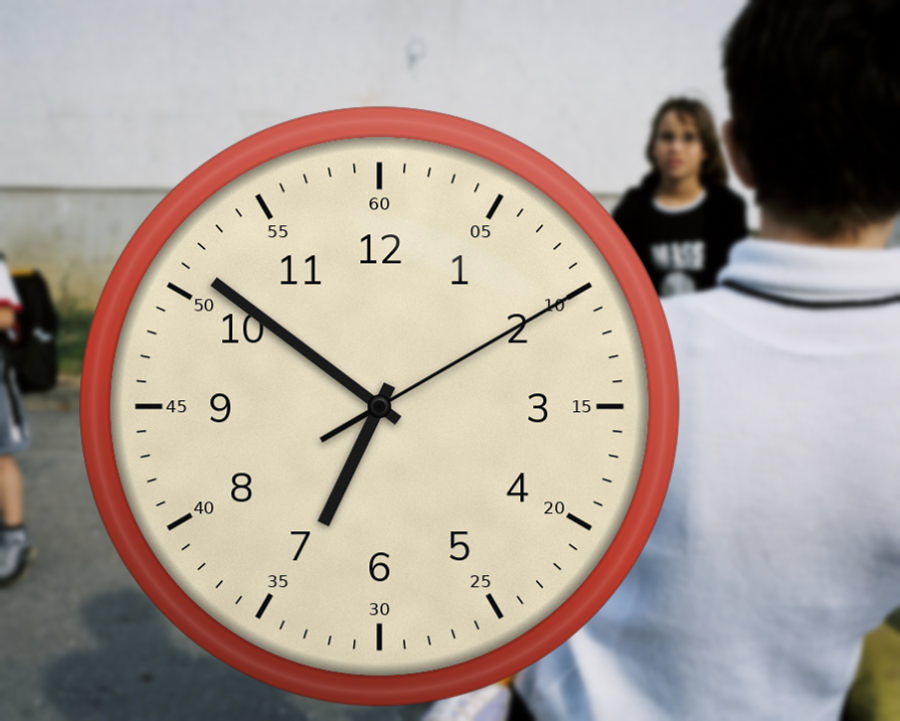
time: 6:51:10
